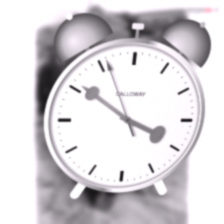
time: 3:50:56
